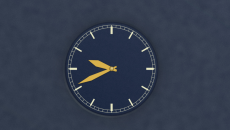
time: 9:41
